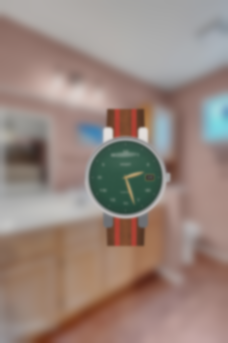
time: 2:27
